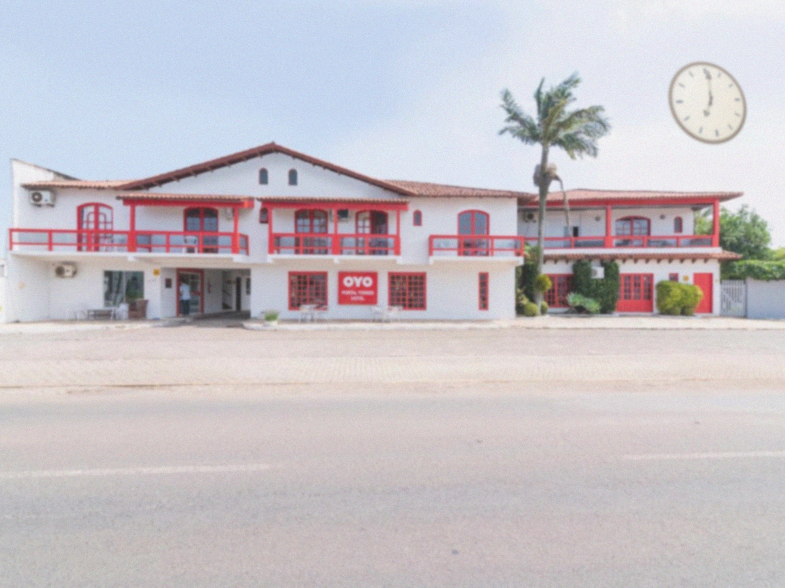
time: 7:01
